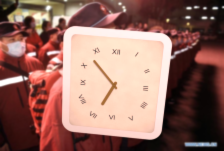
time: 6:53
